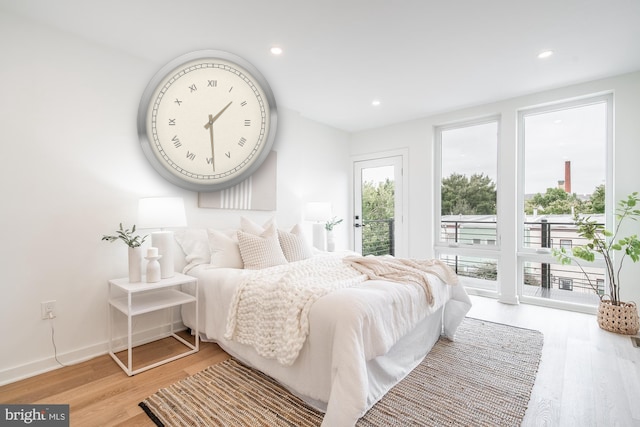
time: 1:29
